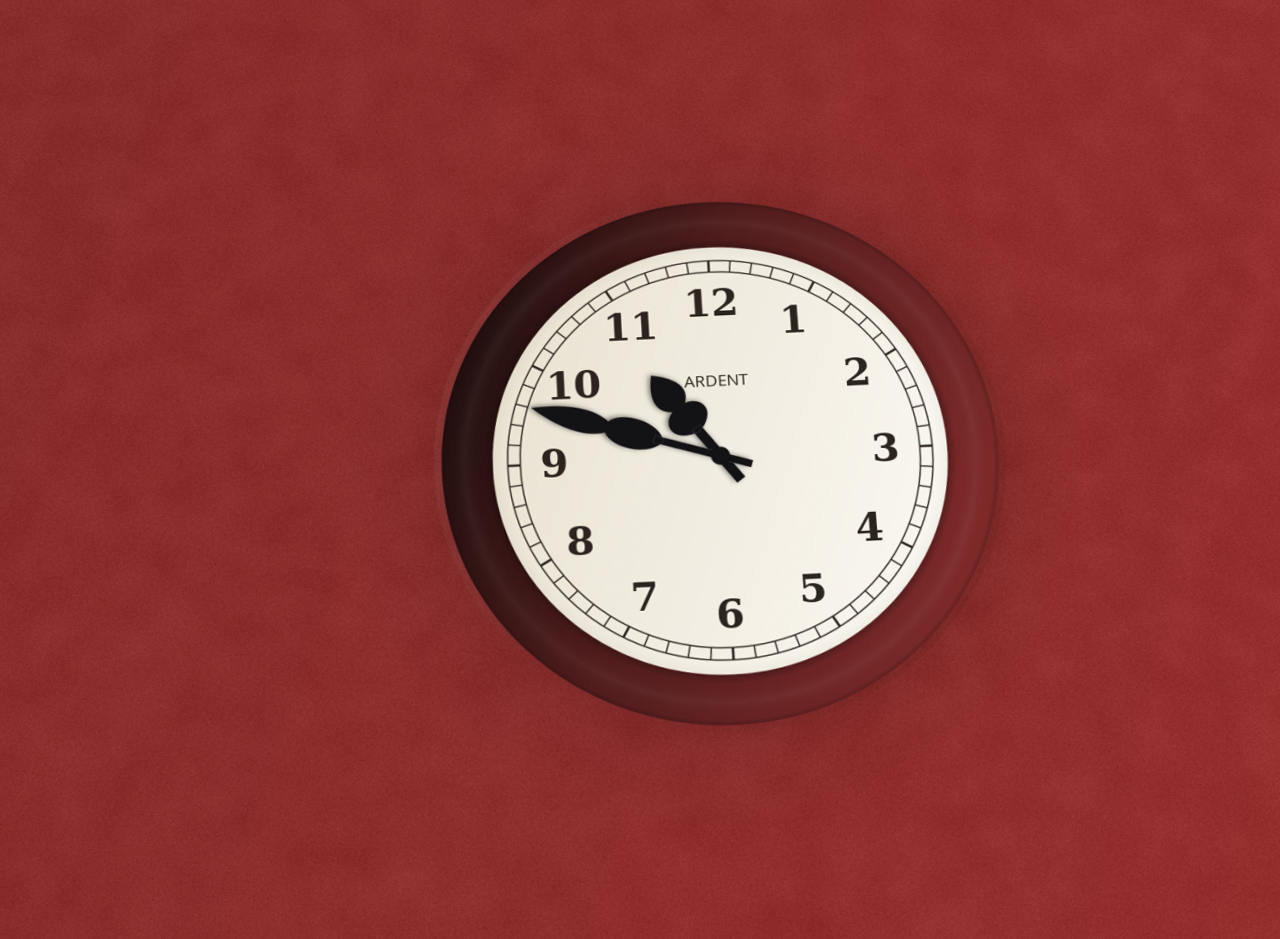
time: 10:48
